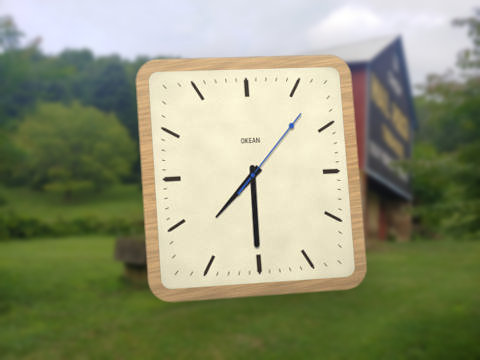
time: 7:30:07
